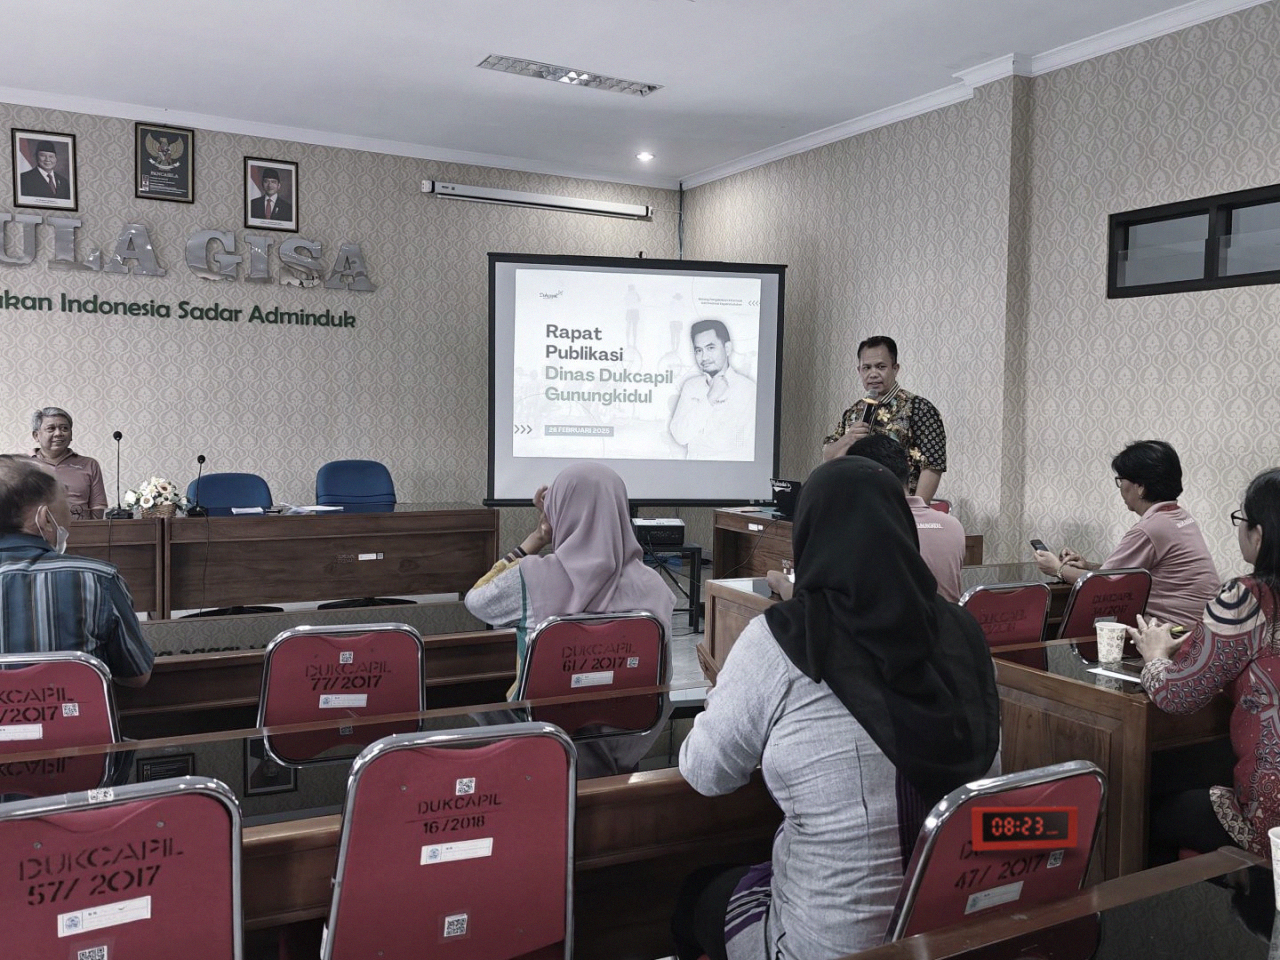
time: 8:23
